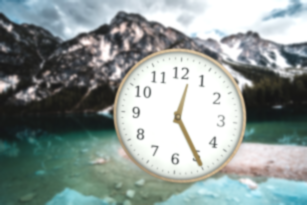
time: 12:25
